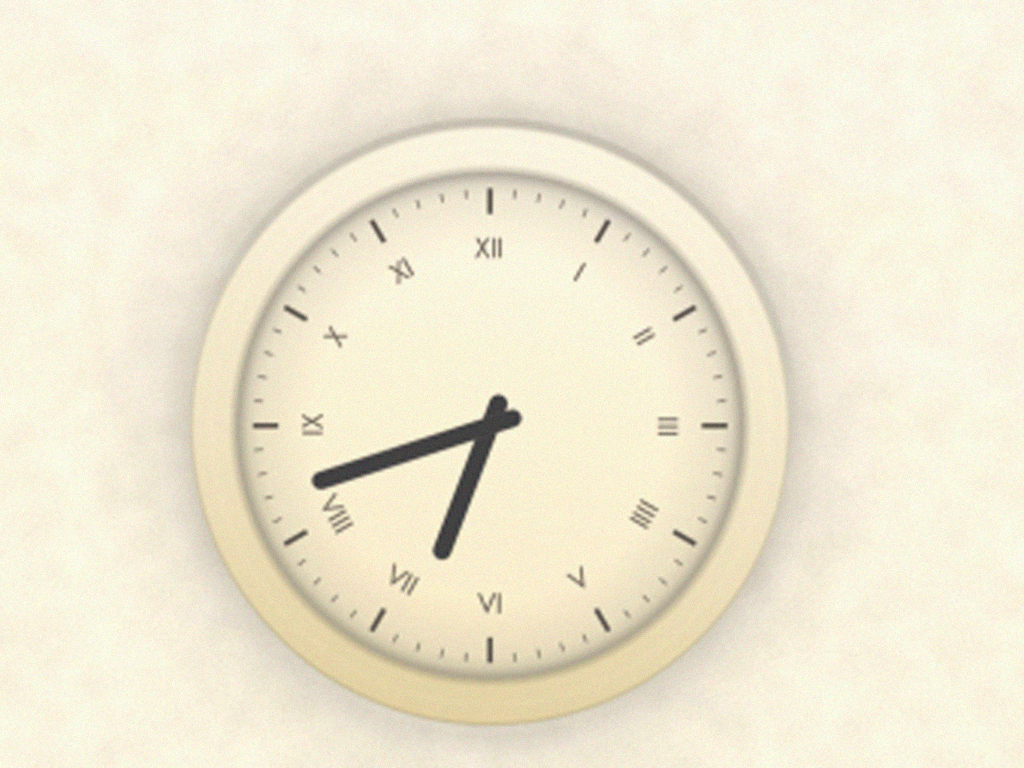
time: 6:42
